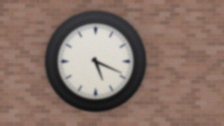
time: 5:19
